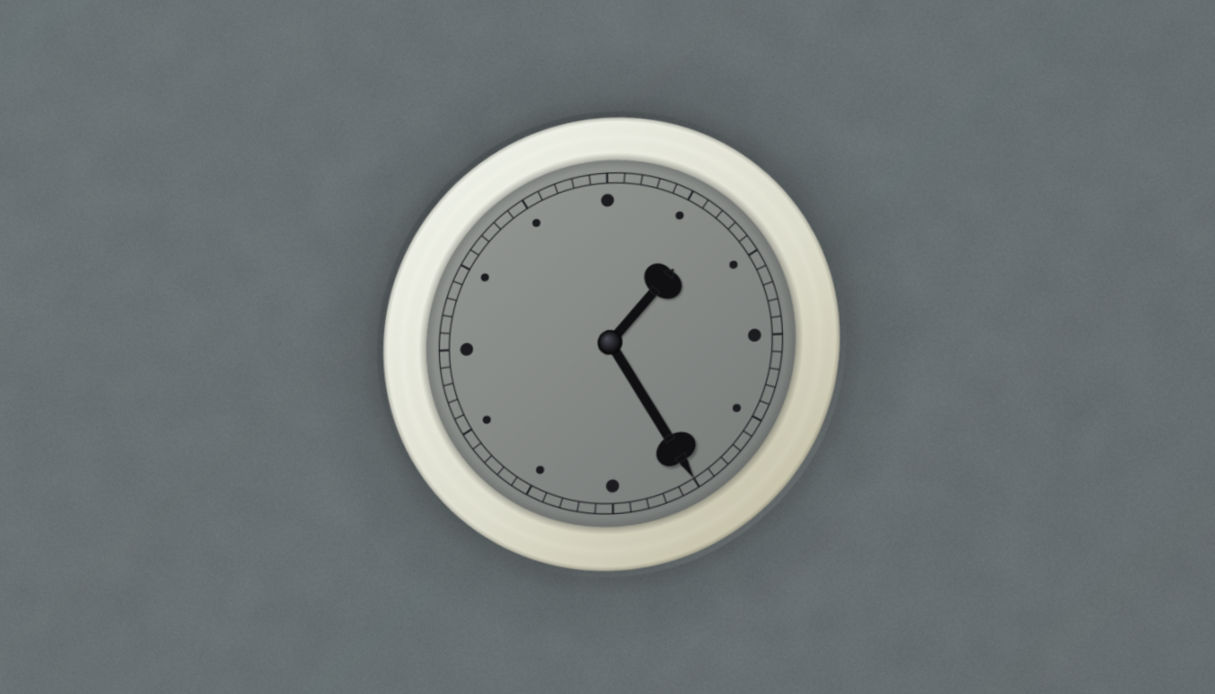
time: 1:25
